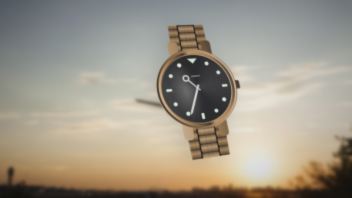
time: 10:34
